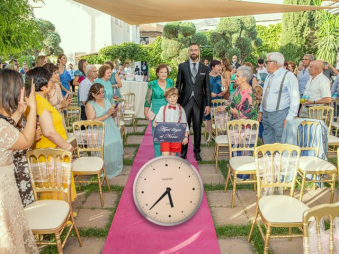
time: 5:38
